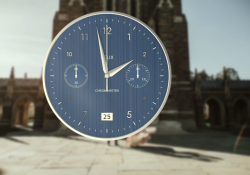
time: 1:58
